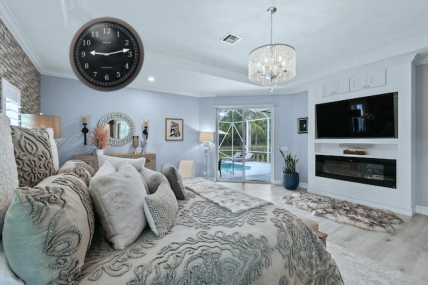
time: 9:13
